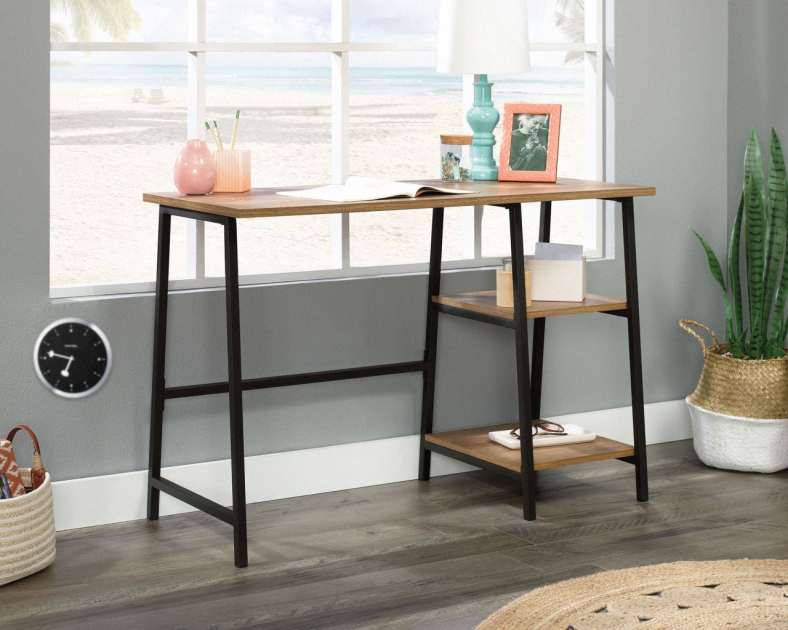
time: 6:47
